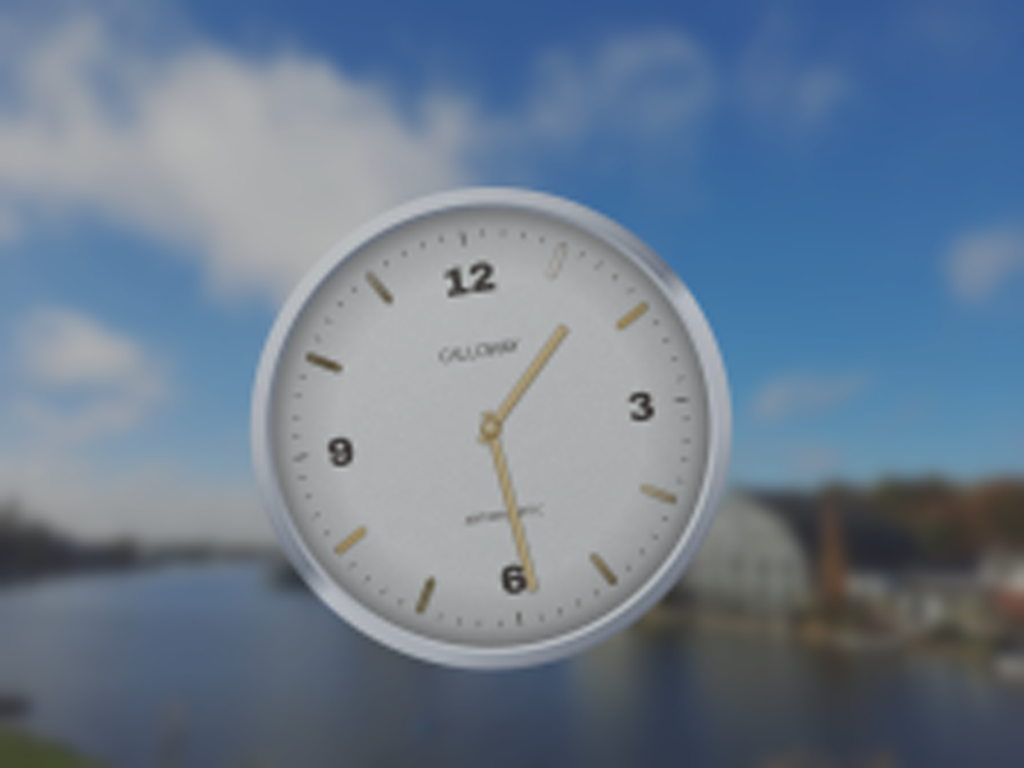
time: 1:29
